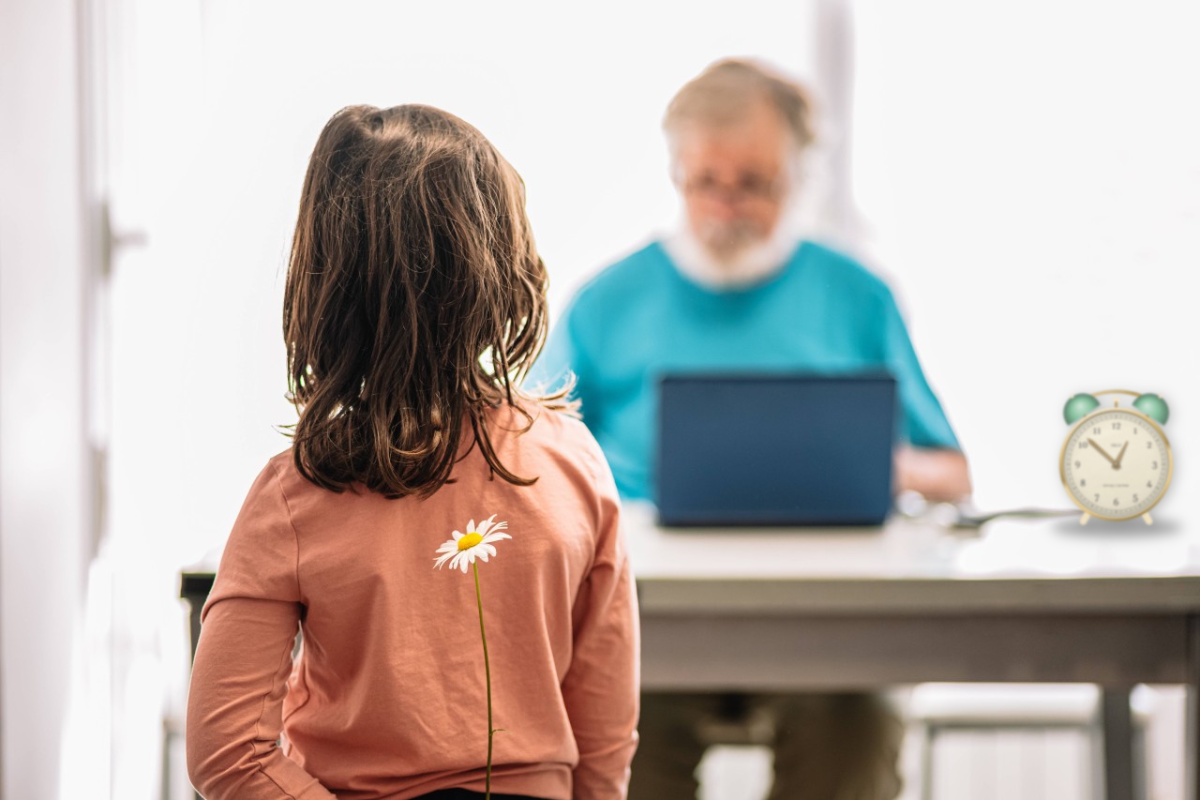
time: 12:52
